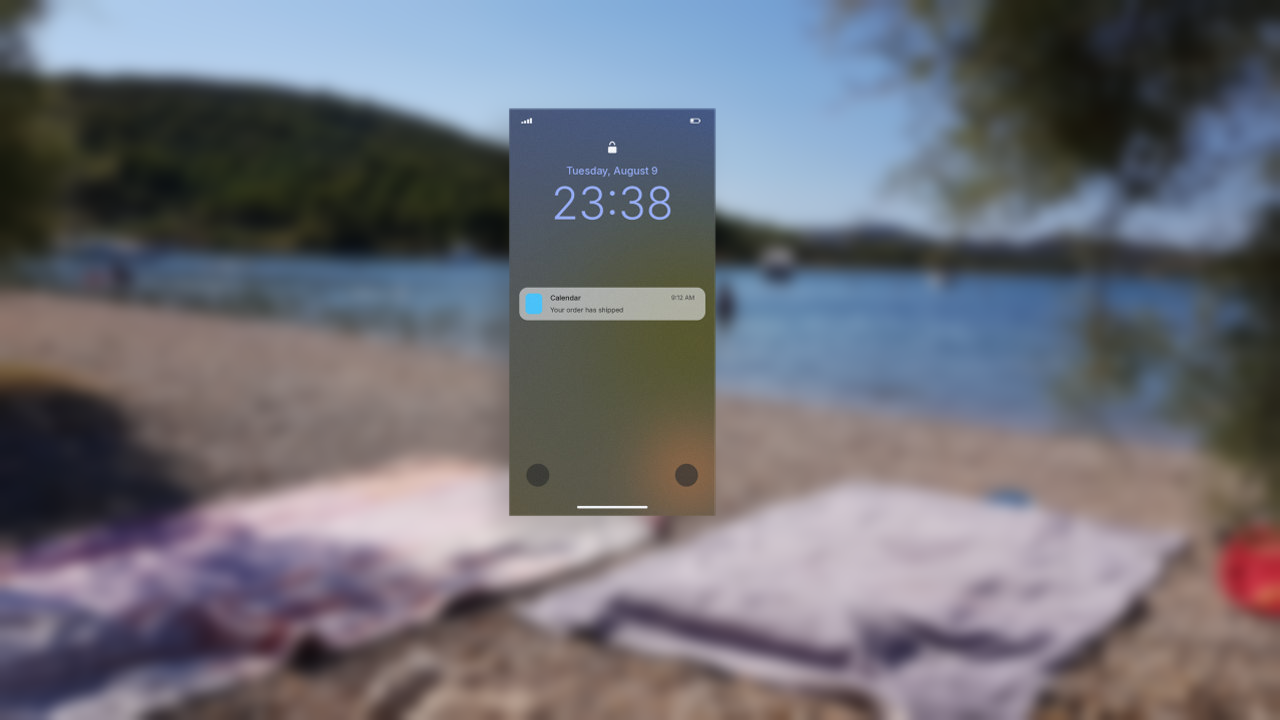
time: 23:38
